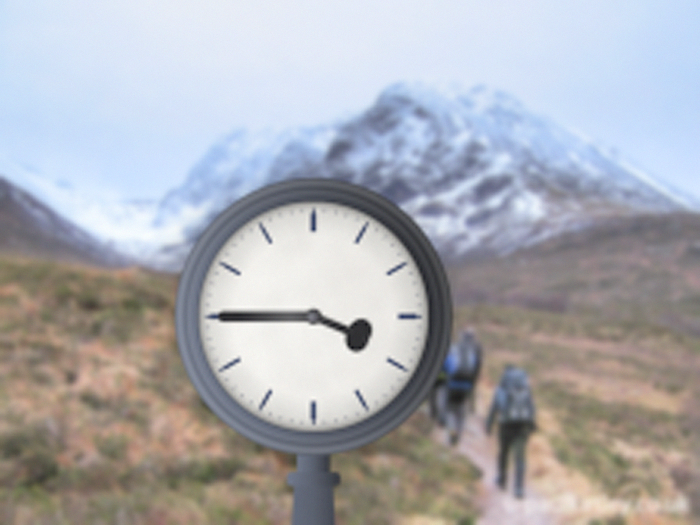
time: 3:45
